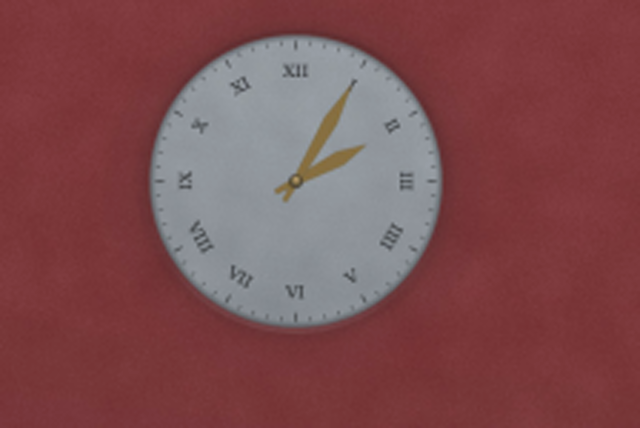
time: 2:05
